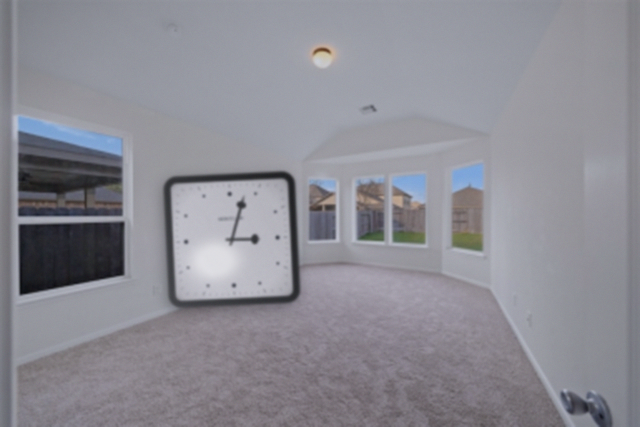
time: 3:03
